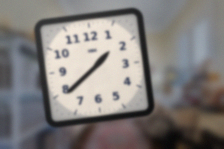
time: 1:39
